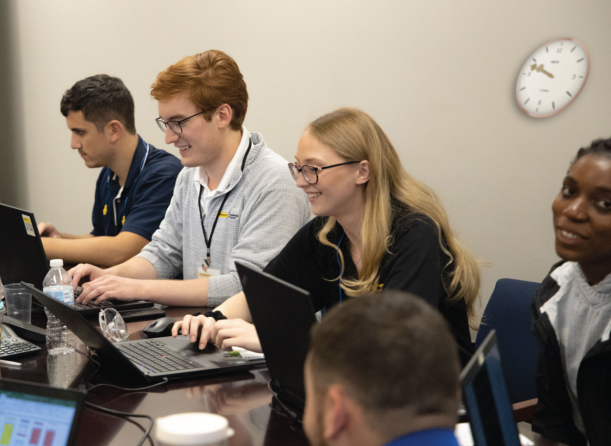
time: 9:48
